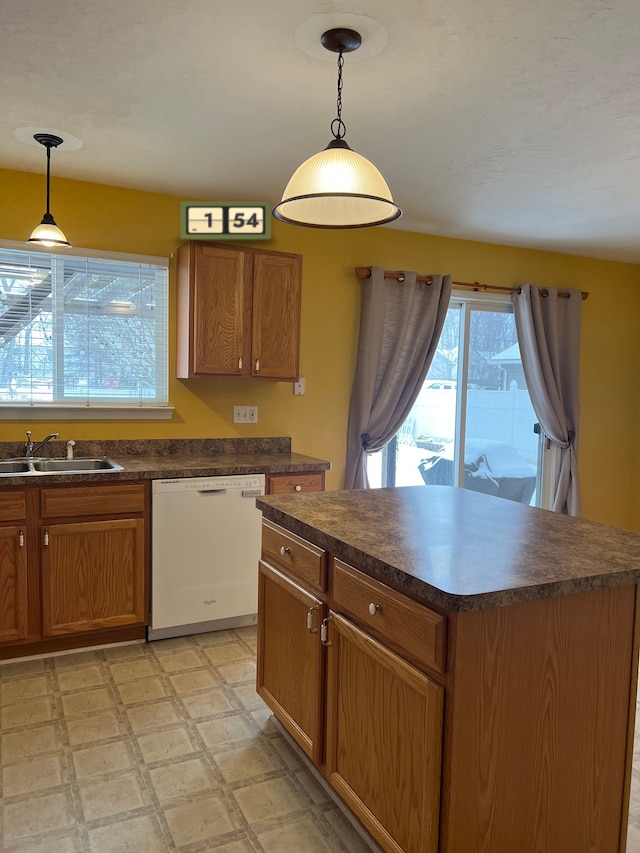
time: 1:54
